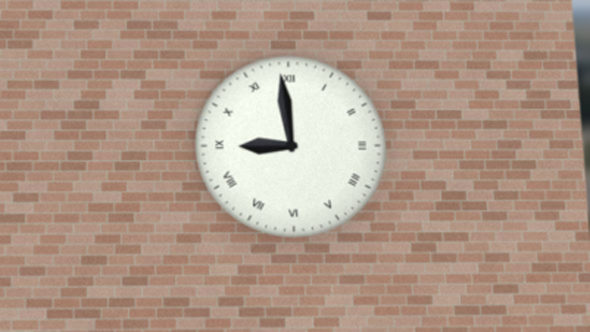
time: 8:59
